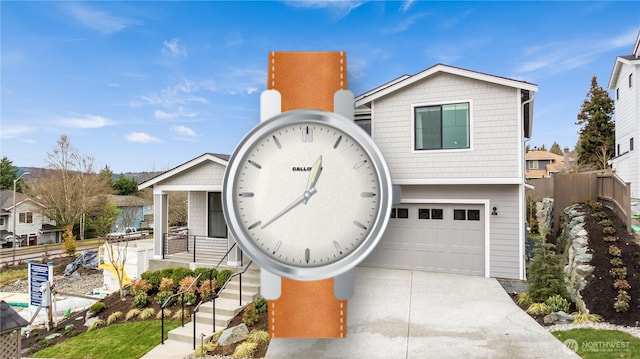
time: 12:39
